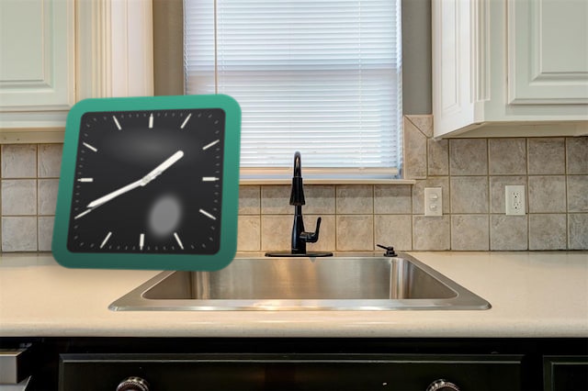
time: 1:40:40
